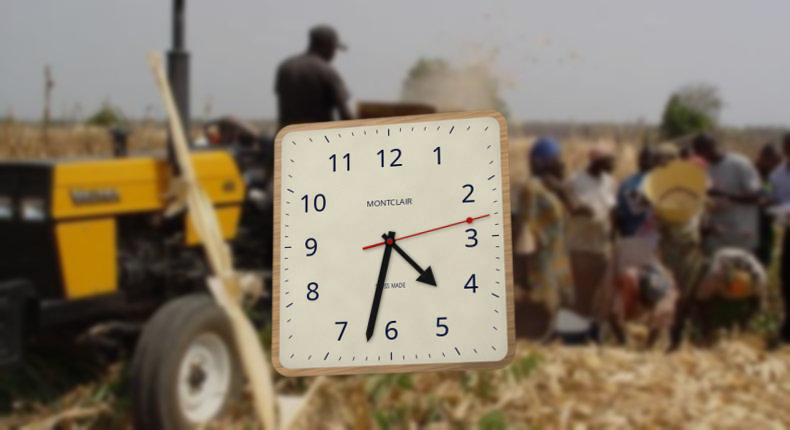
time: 4:32:13
